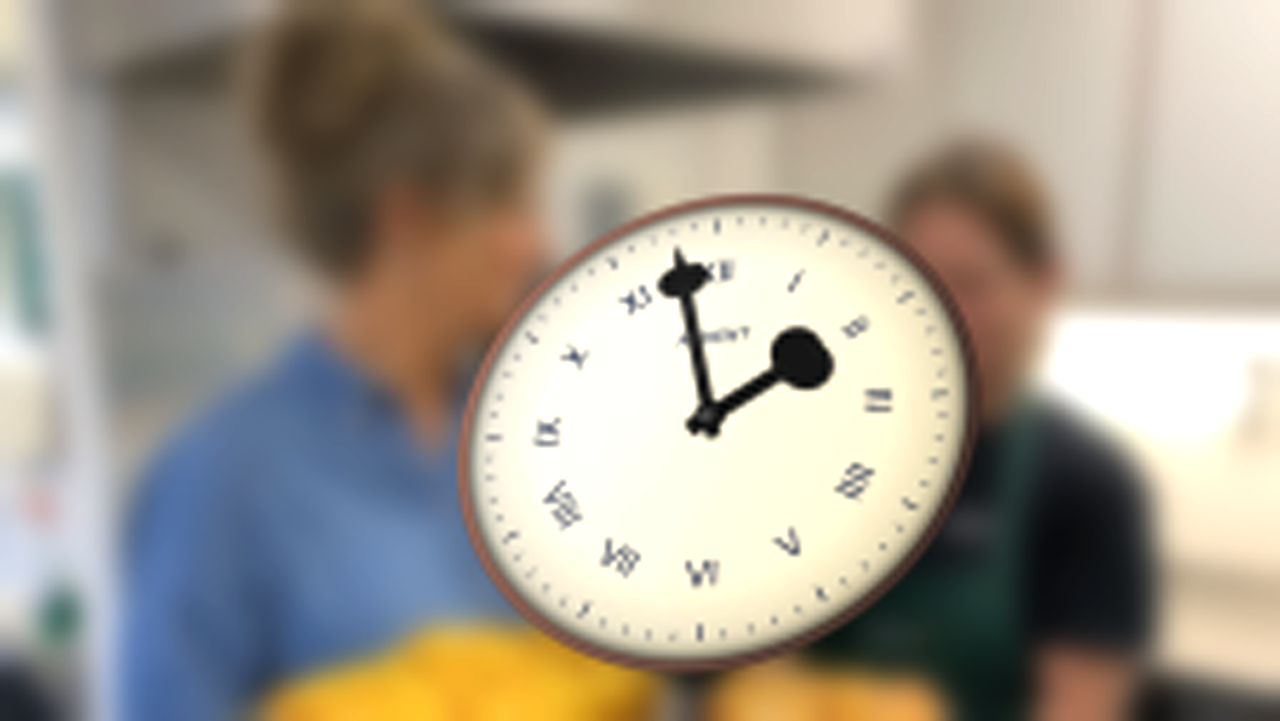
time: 1:58
